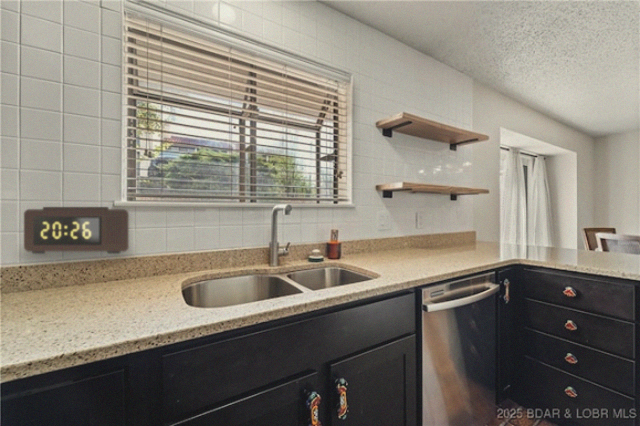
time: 20:26
